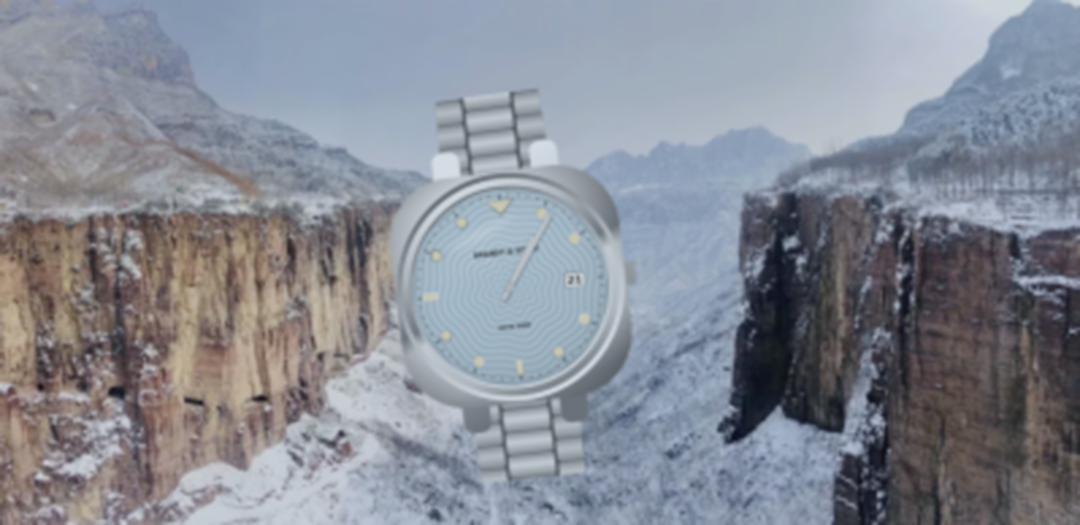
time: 1:06
